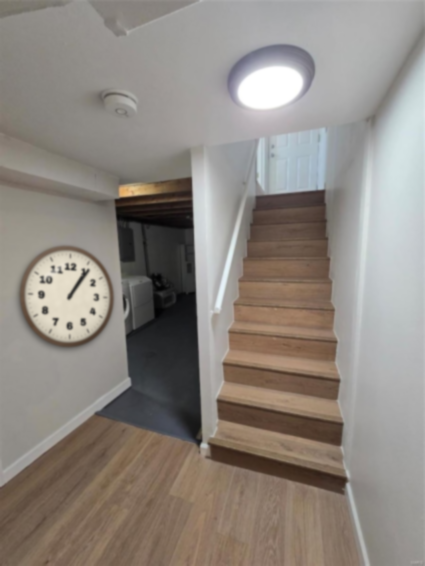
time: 1:06
